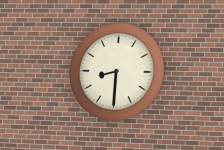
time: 8:30
